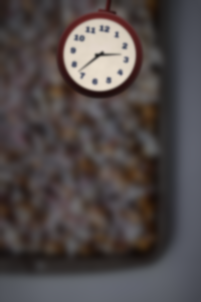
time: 2:37
